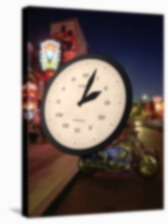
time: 2:03
